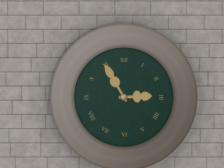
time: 2:55
